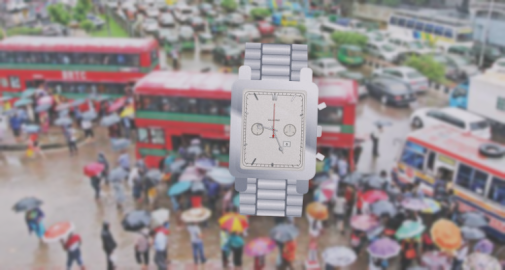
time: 9:26
